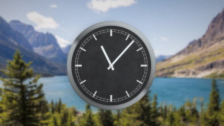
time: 11:07
